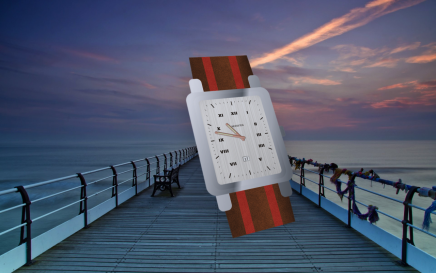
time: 10:48
